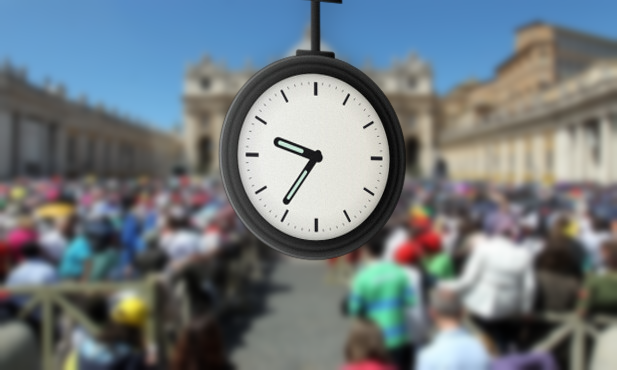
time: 9:36
